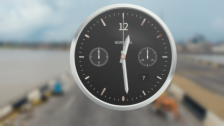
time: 12:29
